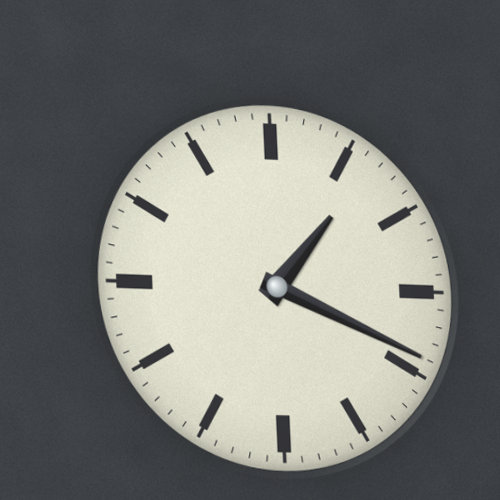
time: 1:19
